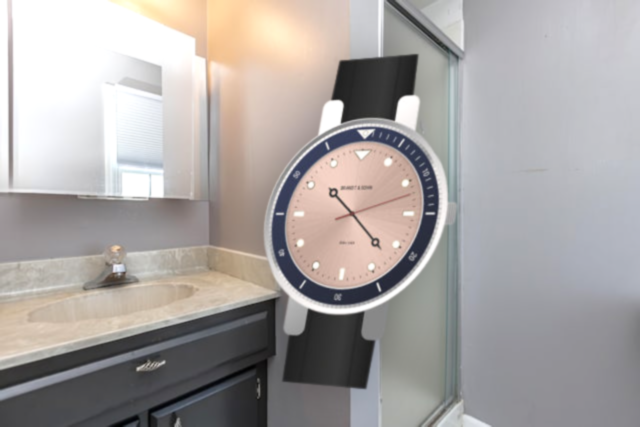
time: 10:22:12
